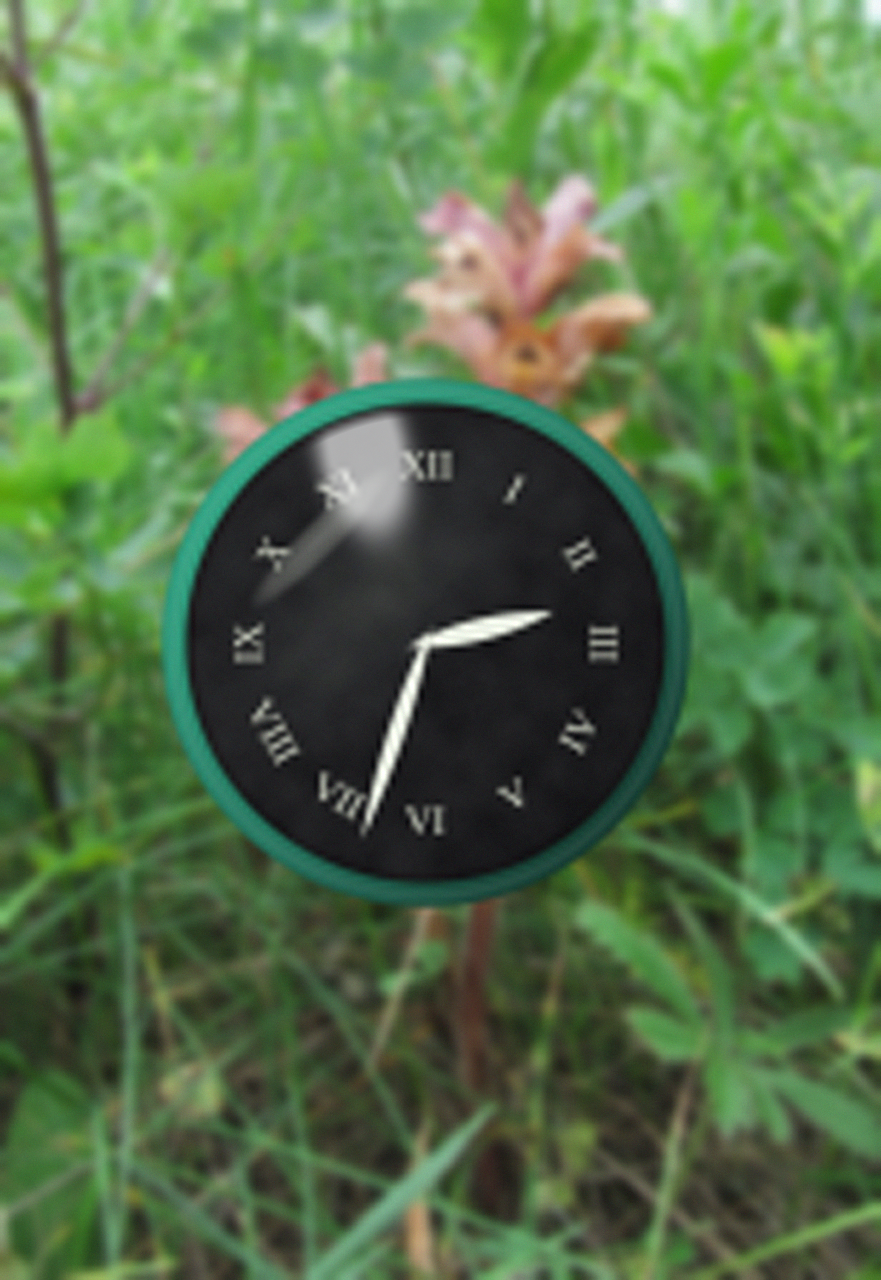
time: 2:33
